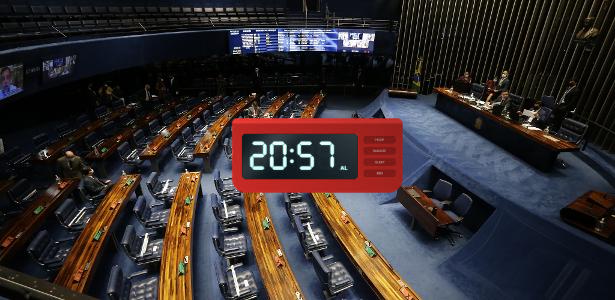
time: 20:57
